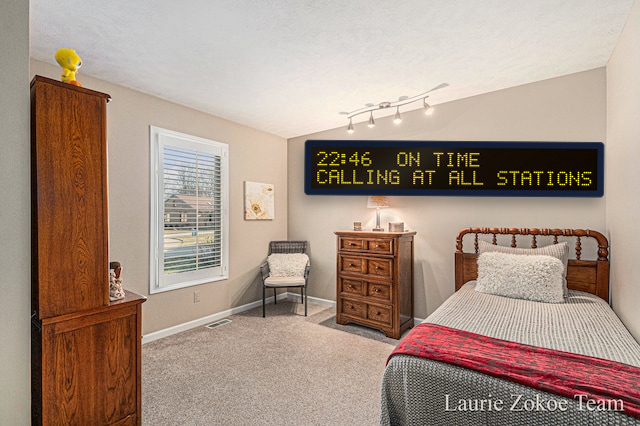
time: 22:46
